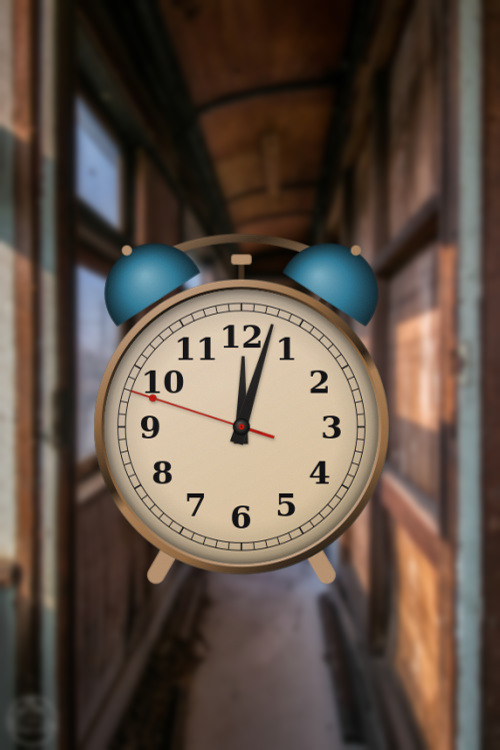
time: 12:02:48
